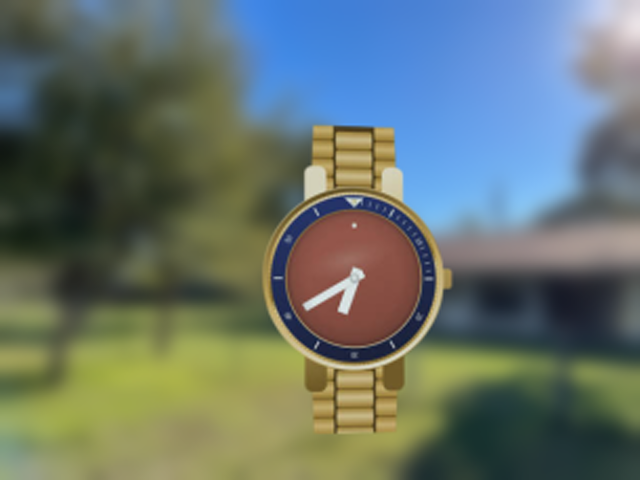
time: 6:40
